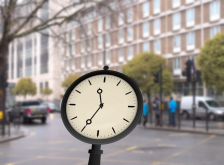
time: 11:35
